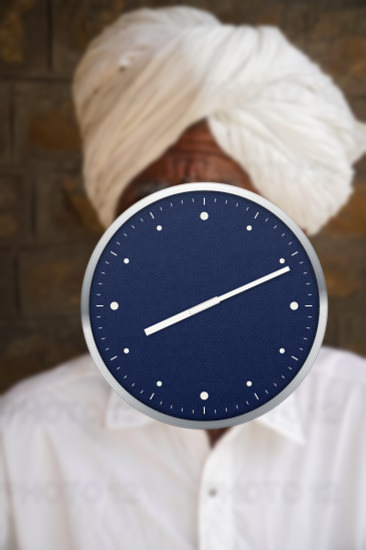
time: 8:11
